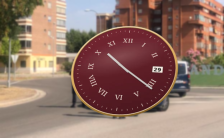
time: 10:21
